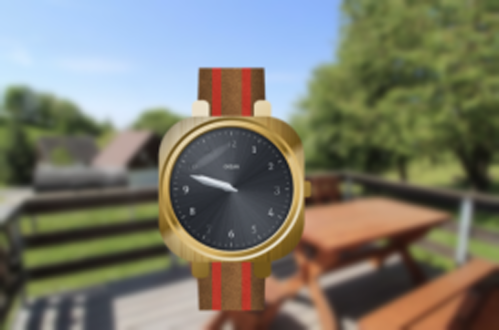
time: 9:48
